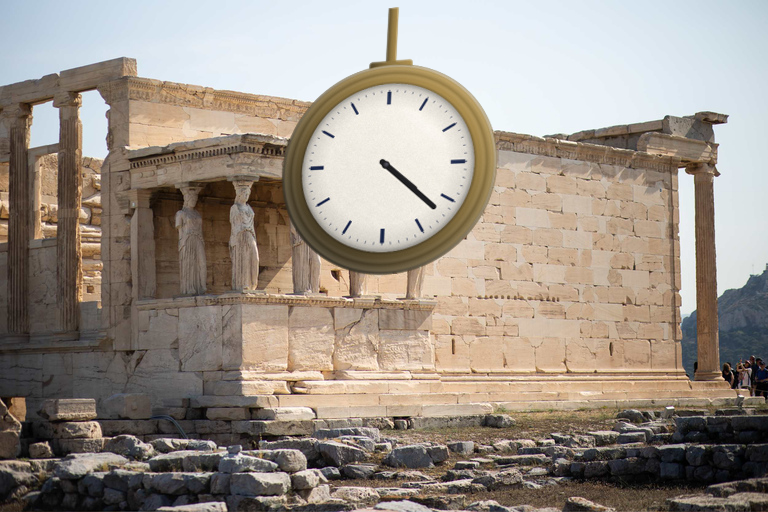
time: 4:22
